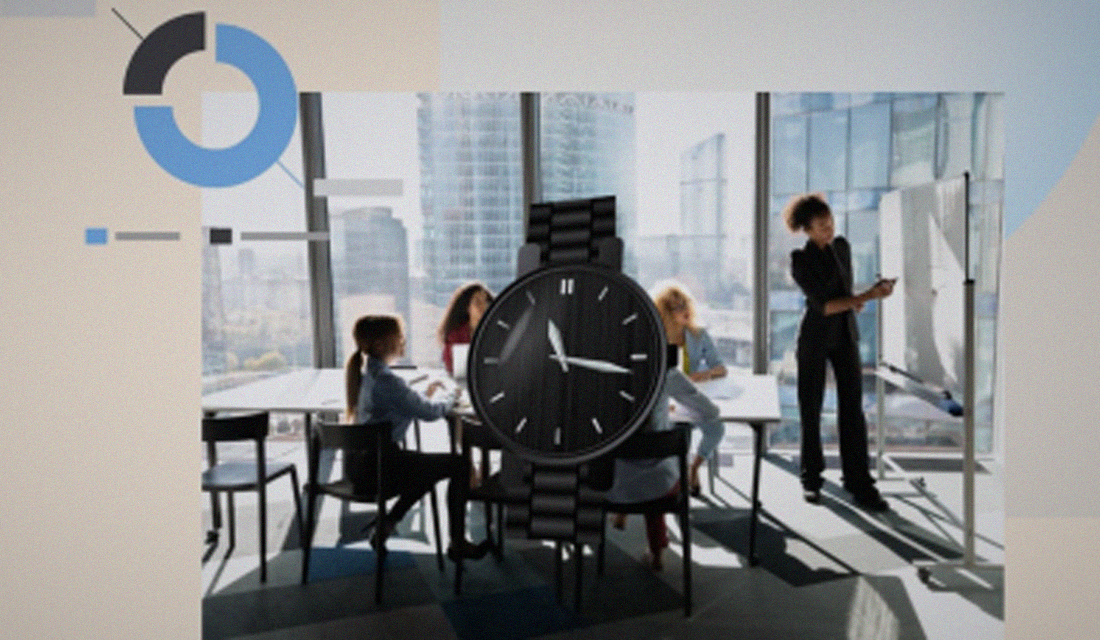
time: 11:17
